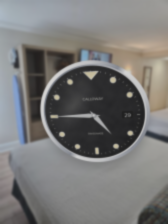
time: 4:45
